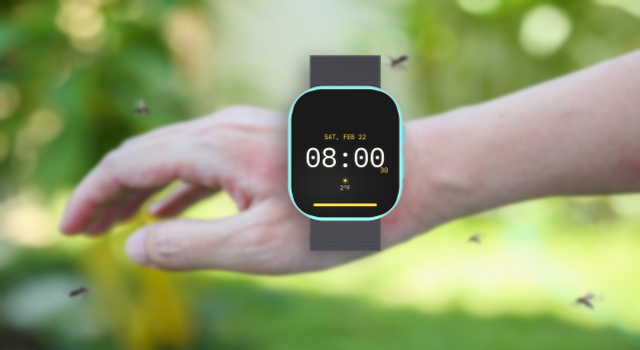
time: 8:00
